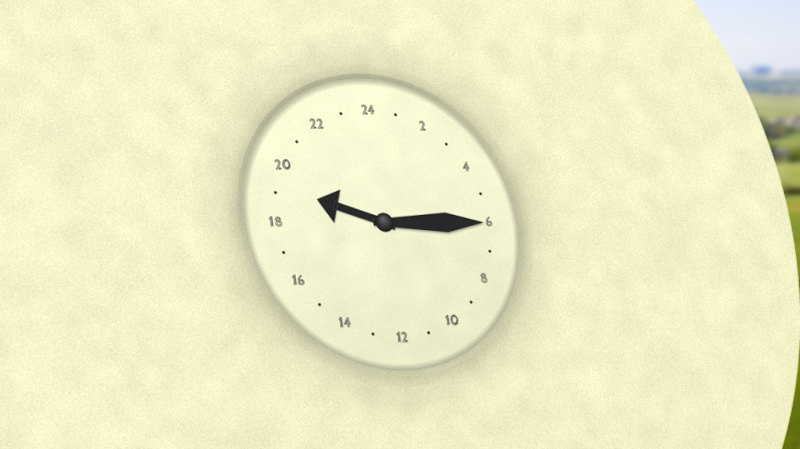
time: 19:15
